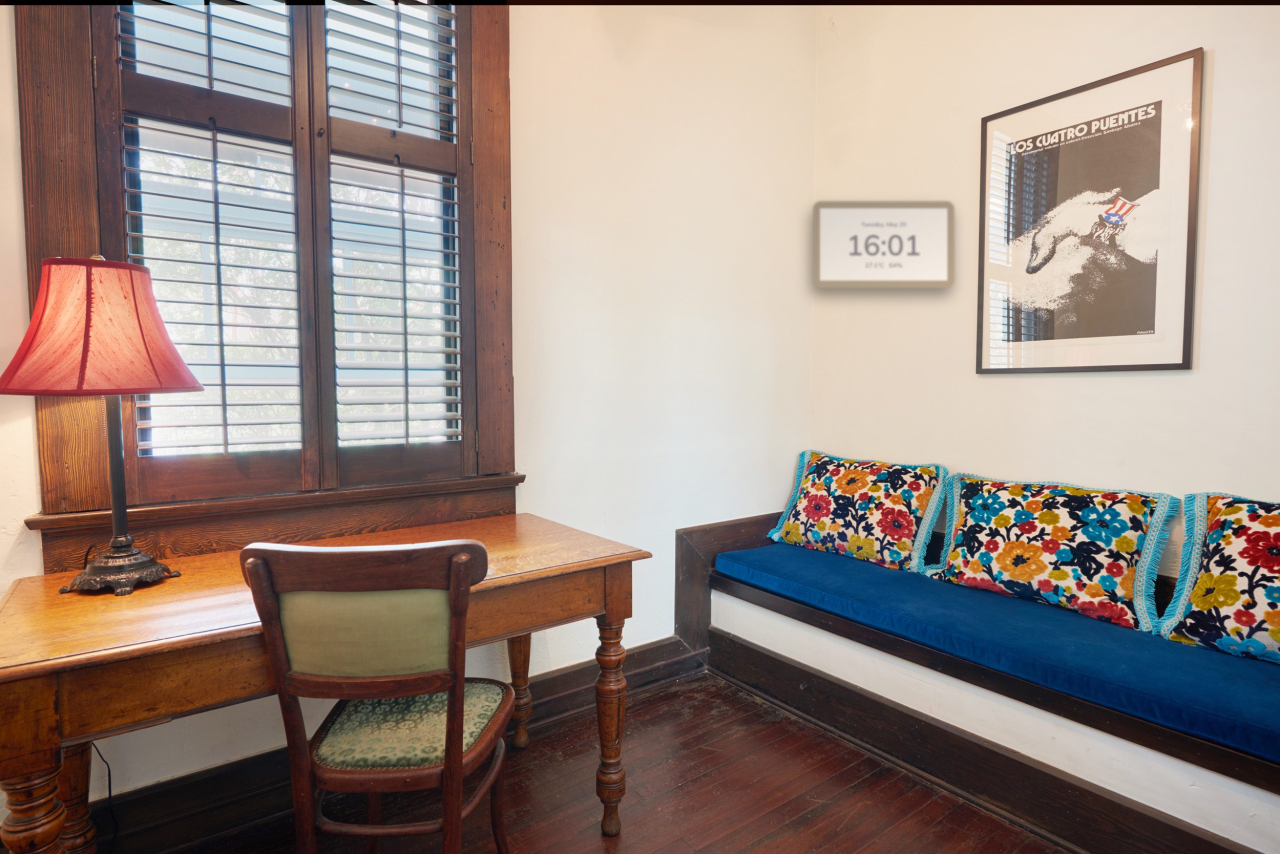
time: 16:01
